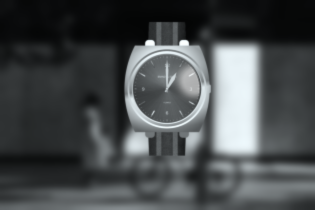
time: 1:00
